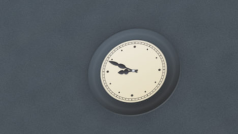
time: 8:49
